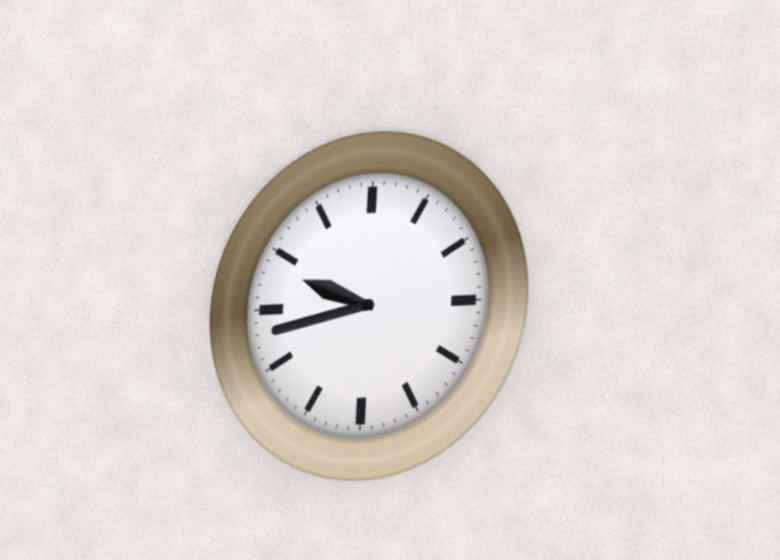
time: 9:43
